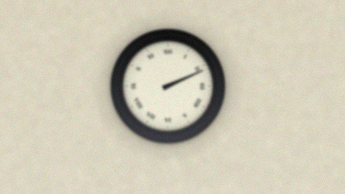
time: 2:11
